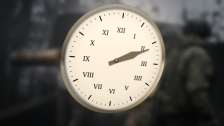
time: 2:11
